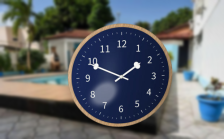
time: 1:49
